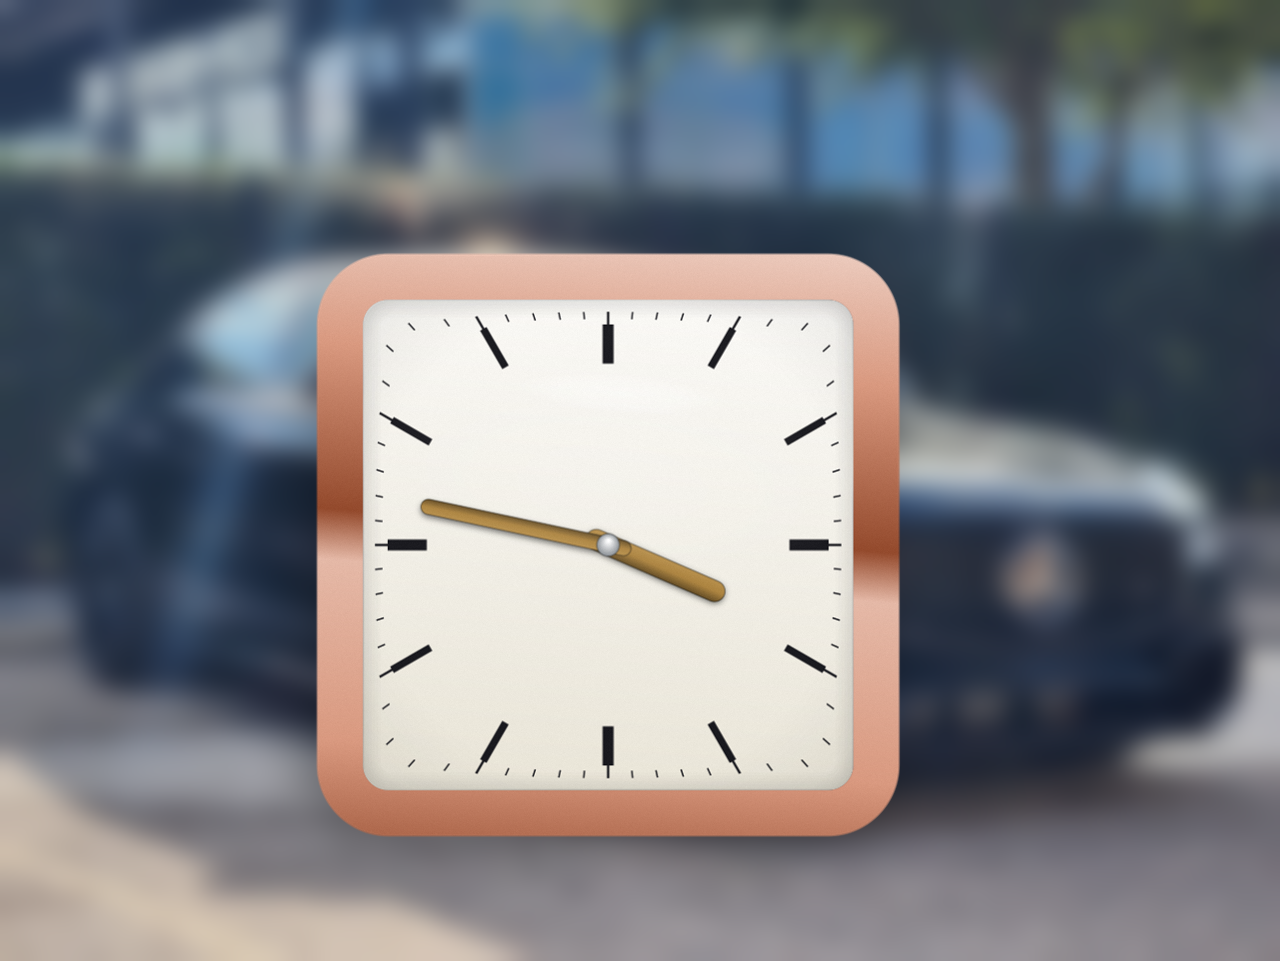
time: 3:47
